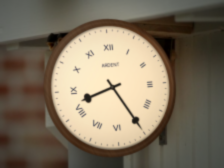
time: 8:25
